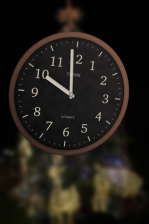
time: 9:59
